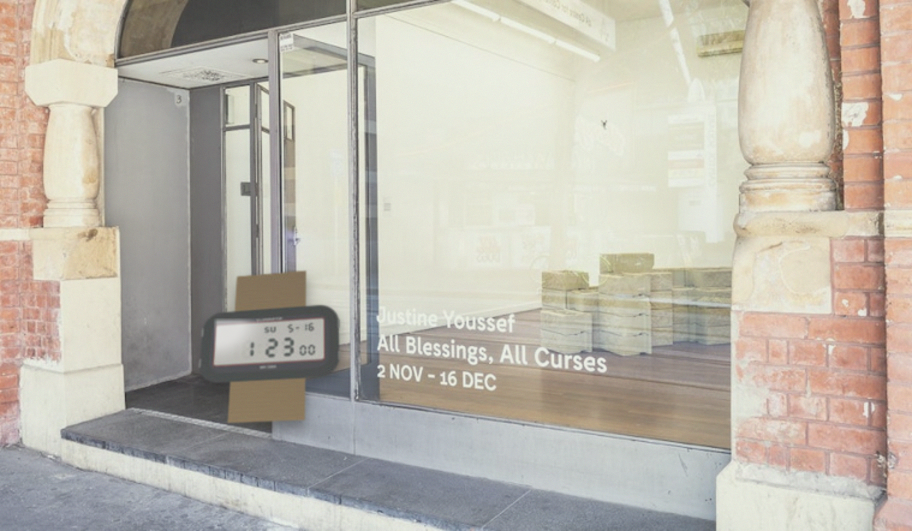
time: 1:23
